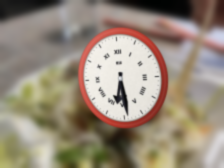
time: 6:29
